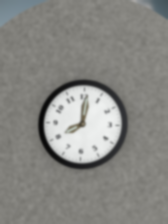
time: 8:01
